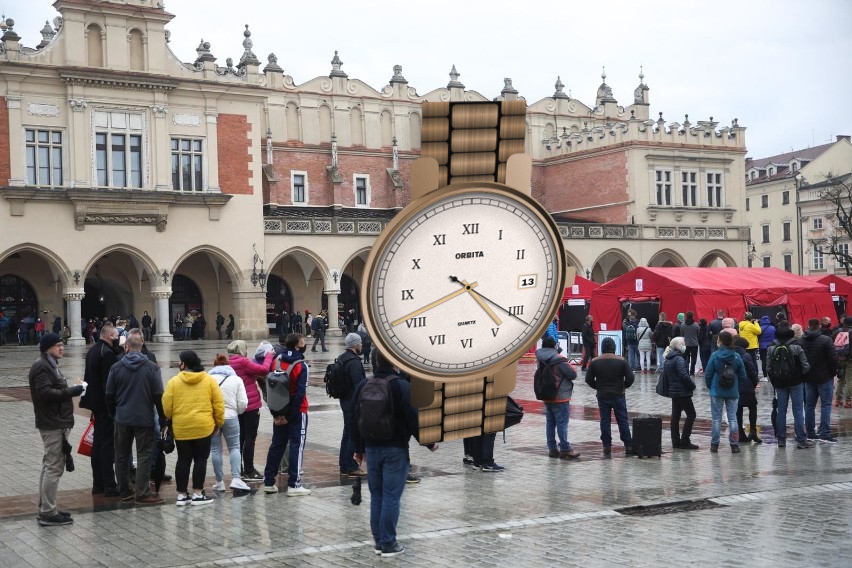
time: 4:41:21
